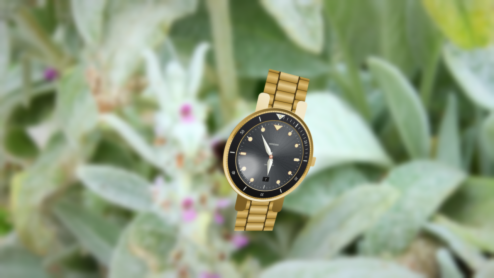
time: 5:54
